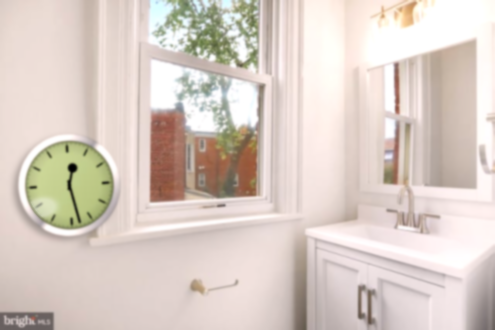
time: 12:28
